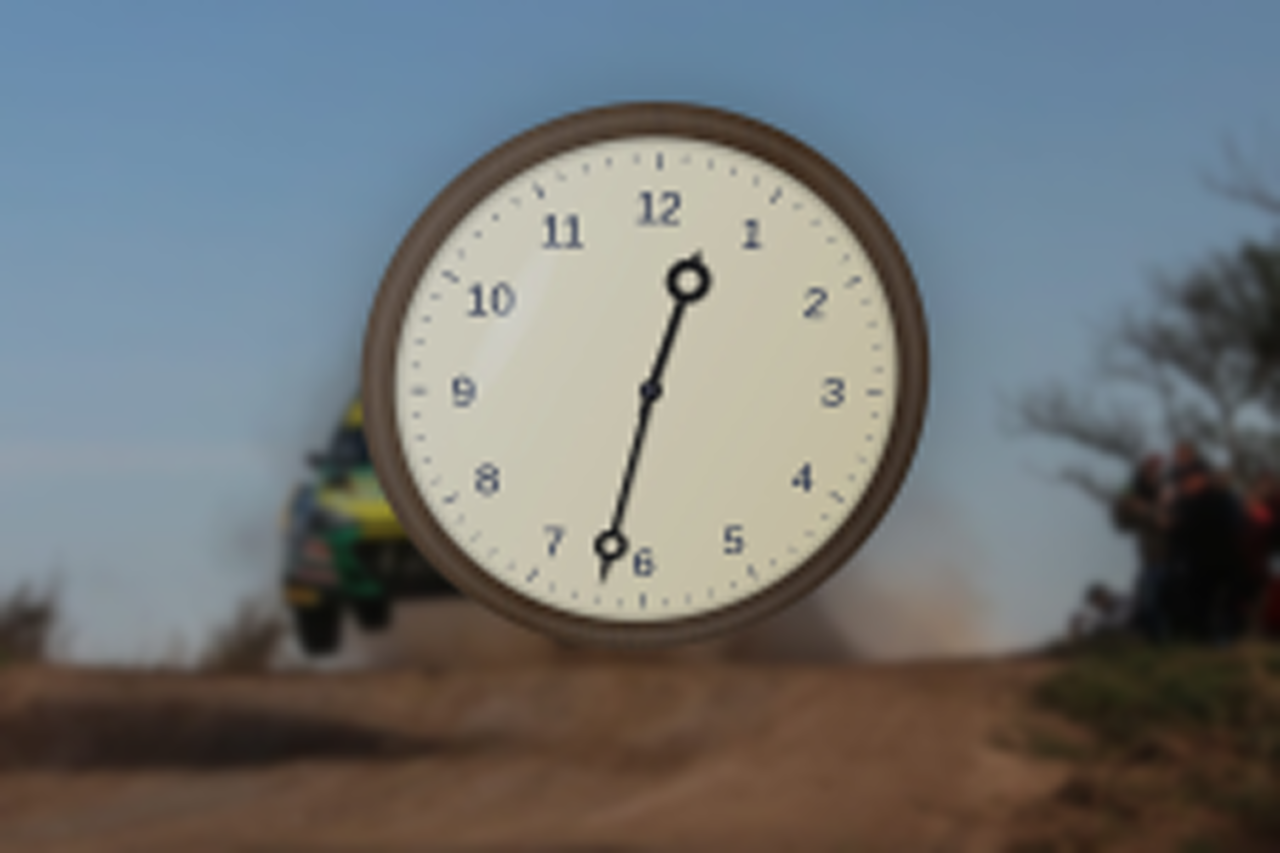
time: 12:32
